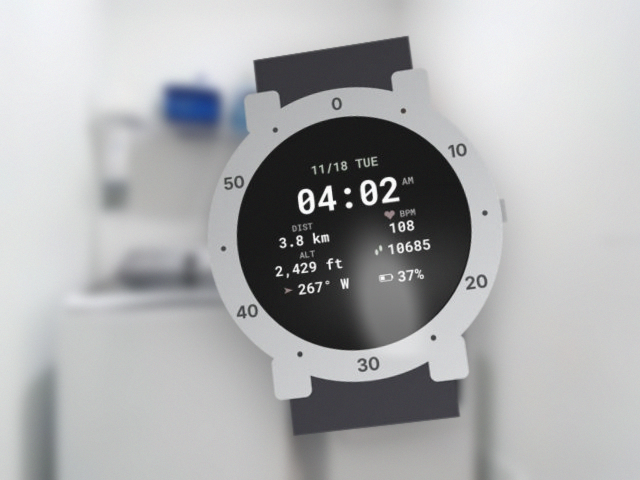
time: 4:02
